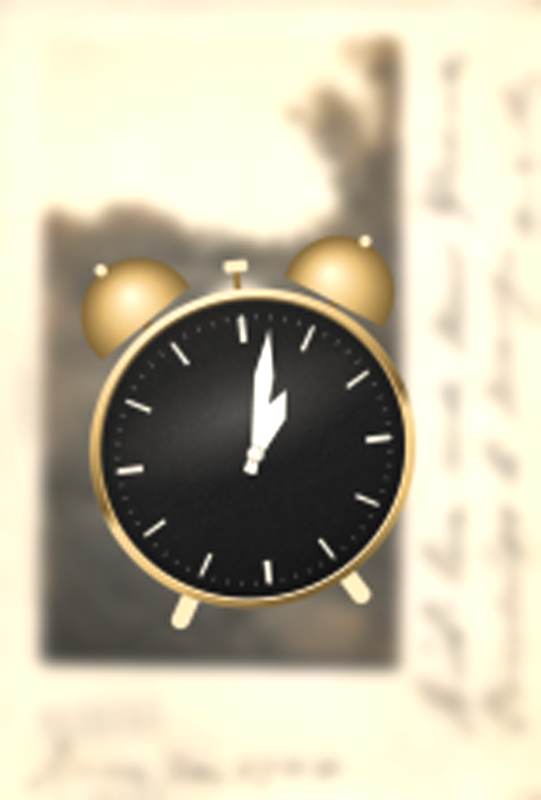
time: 1:02
